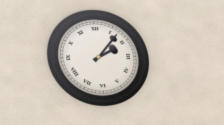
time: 2:07
